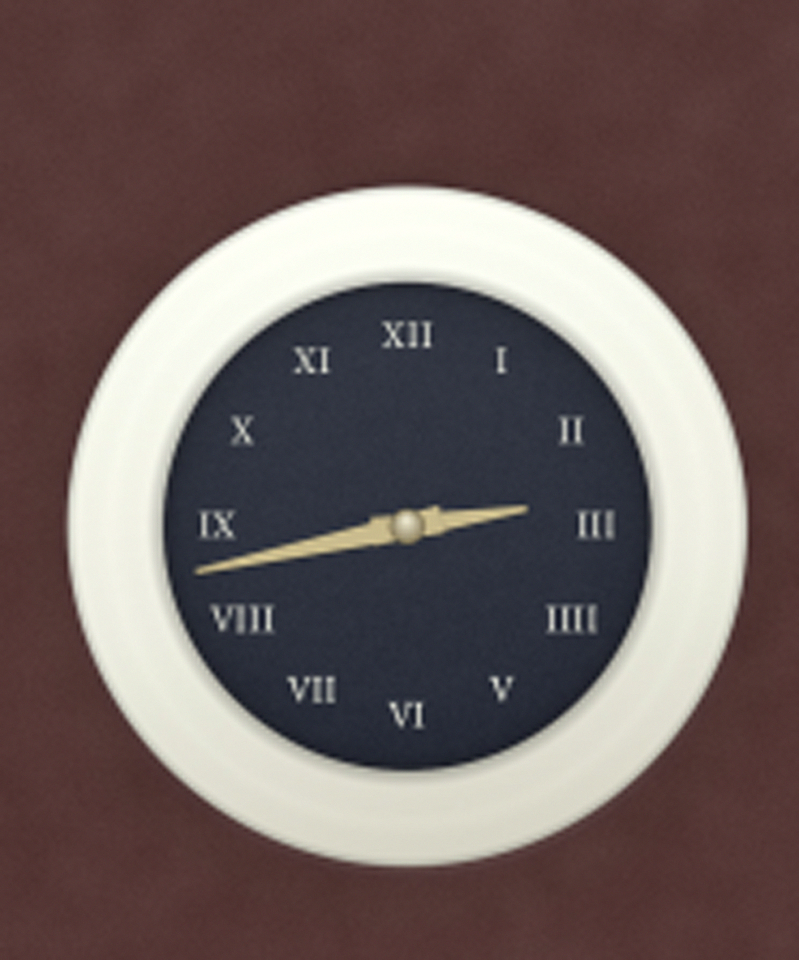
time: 2:43
